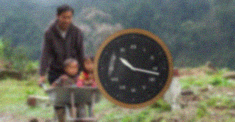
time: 10:17
